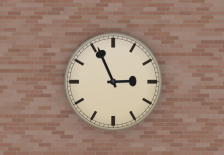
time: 2:56
